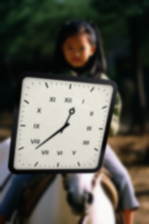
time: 12:38
